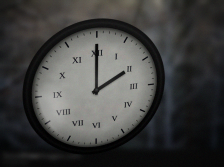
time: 2:00
